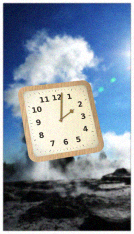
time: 2:02
